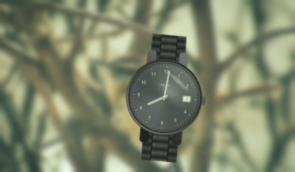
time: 8:01
